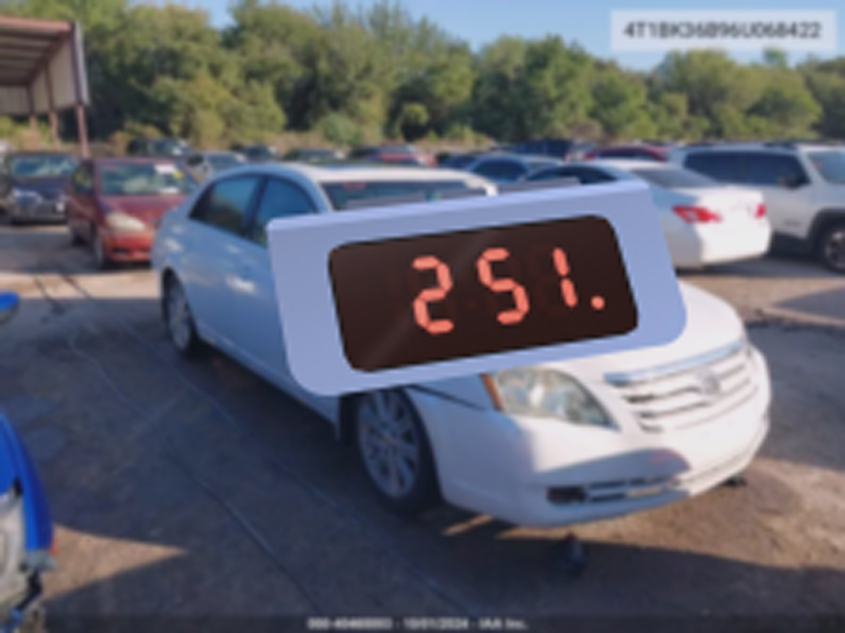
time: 2:51
